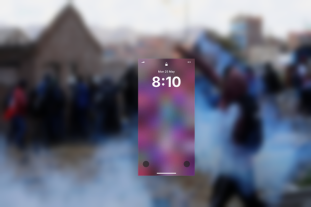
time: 8:10
